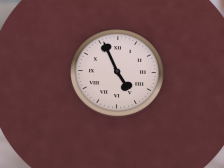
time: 4:56
